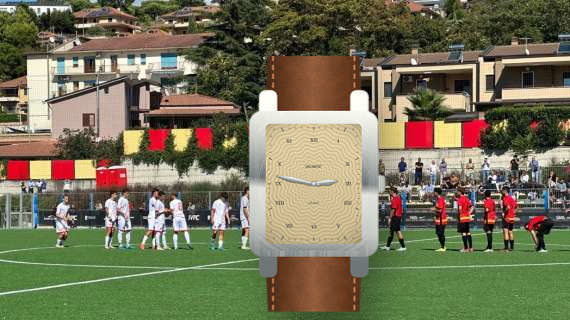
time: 2:47
